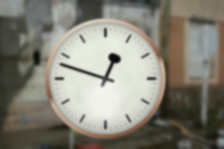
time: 12:48
